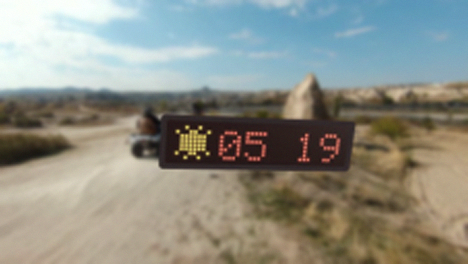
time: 5:19
